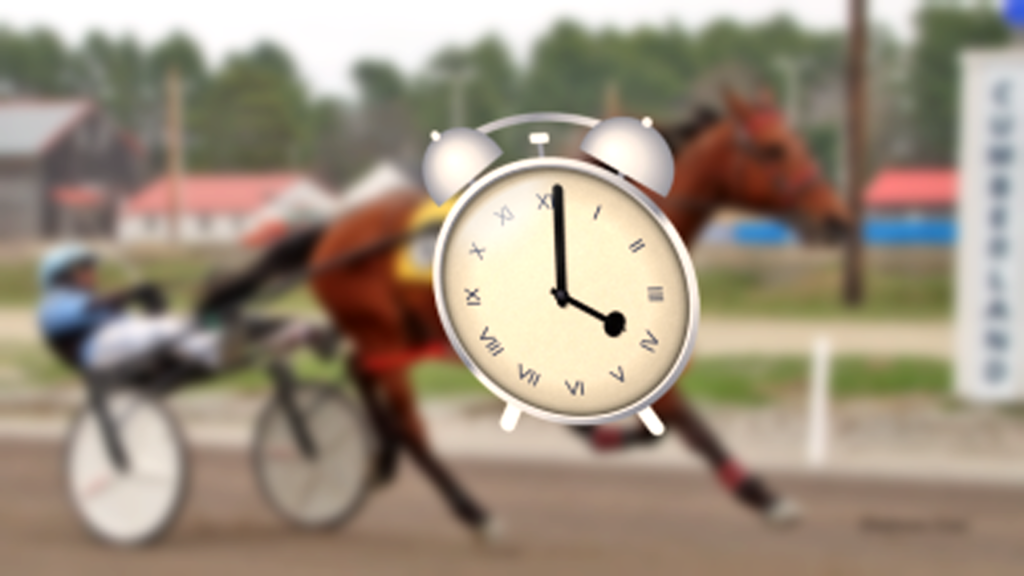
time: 4:01
